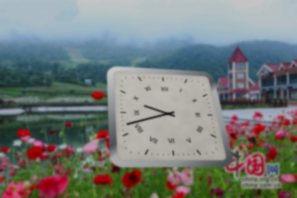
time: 9:42
